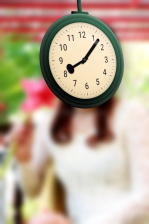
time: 8:07
